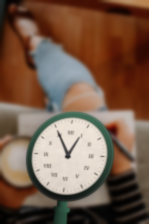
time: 12:55
